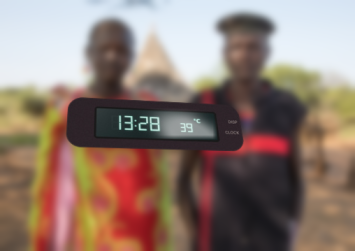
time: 13:28
